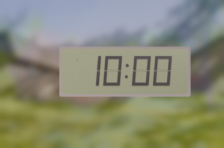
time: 10:00
